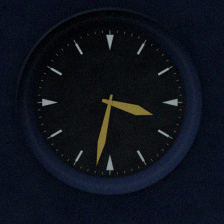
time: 3:32
